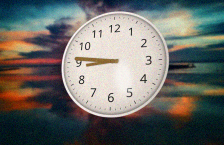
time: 8:46
